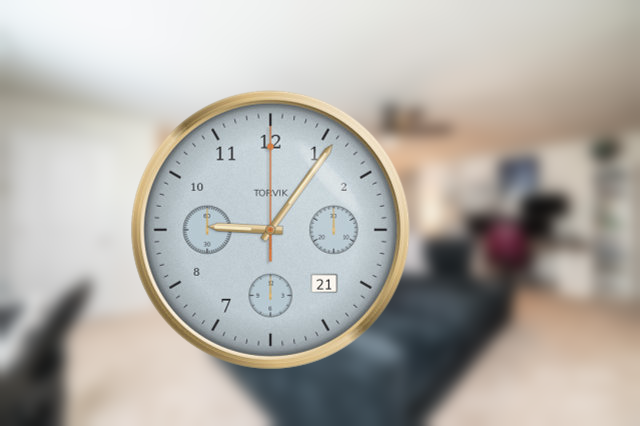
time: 9:06
